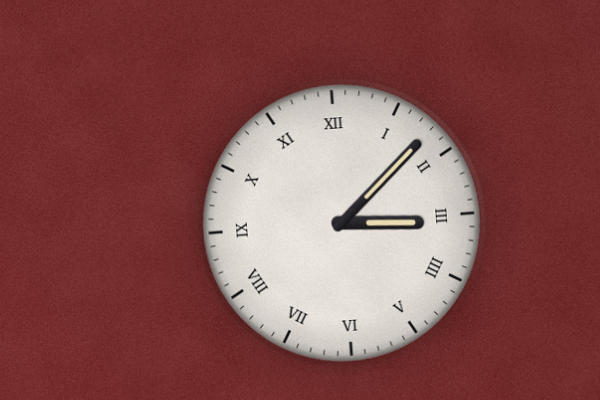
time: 3:08
